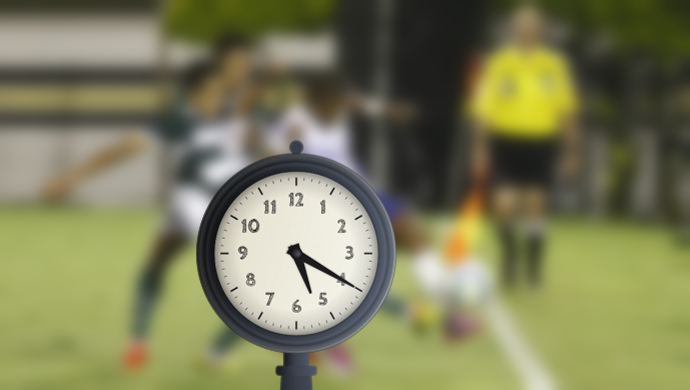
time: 5:20
